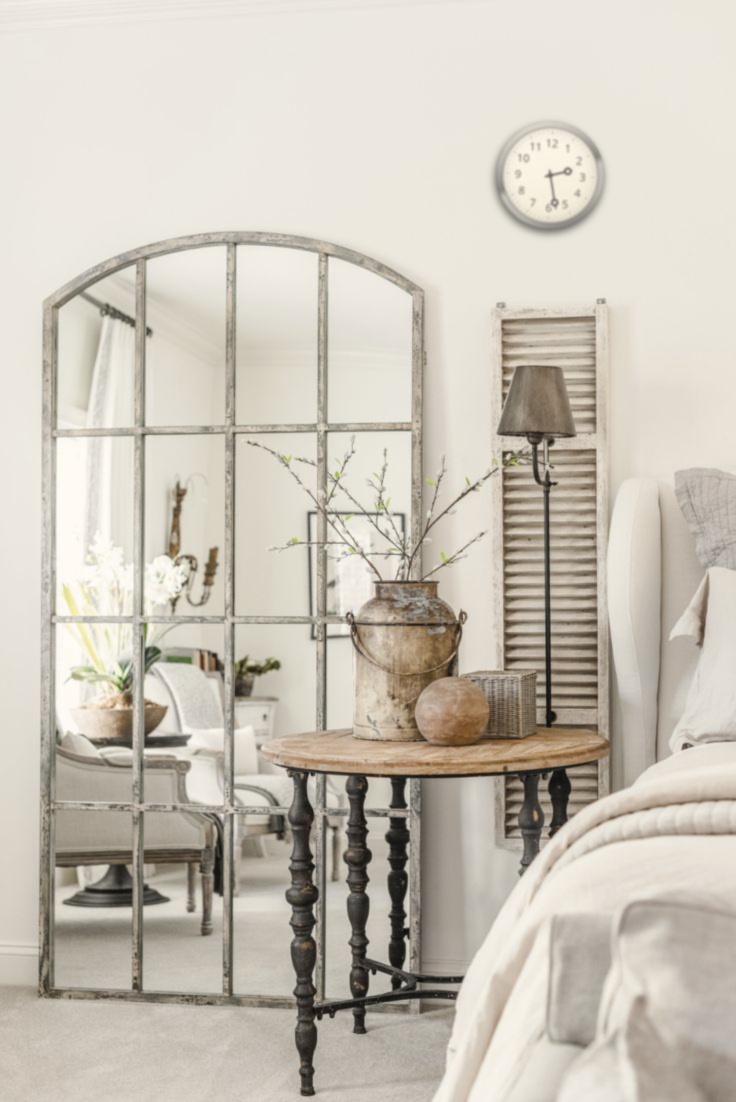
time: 2:28
